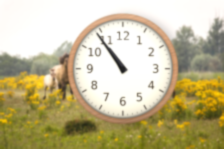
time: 10:54
